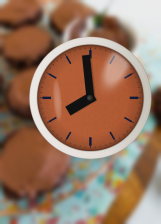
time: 7:59
